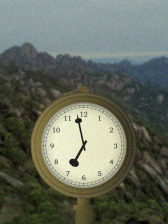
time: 6:58
